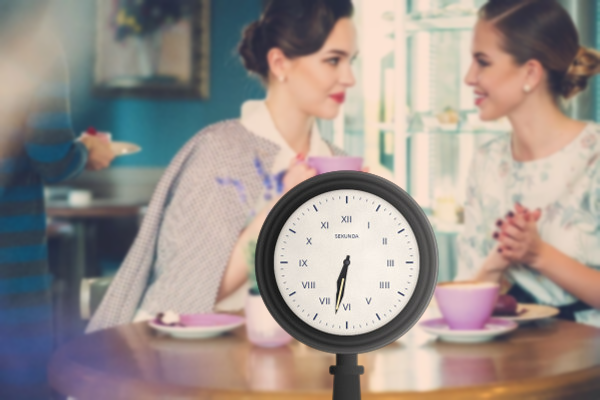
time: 6:32
